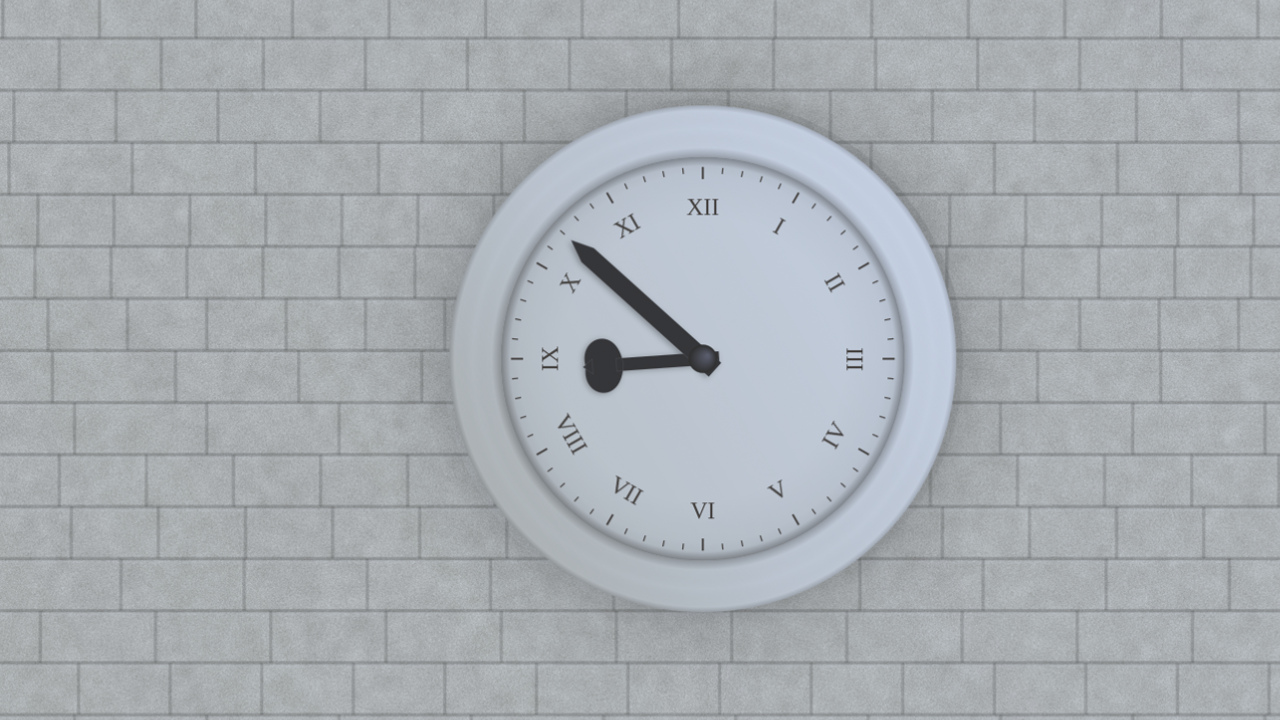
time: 8:52
